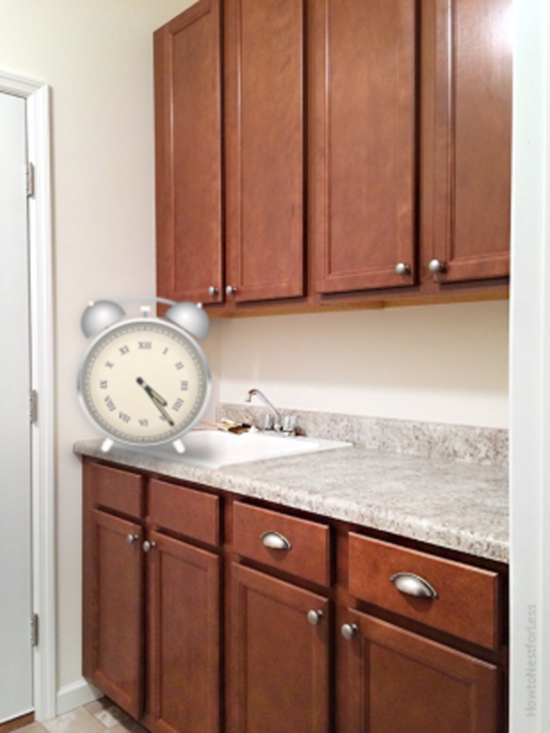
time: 4:24
